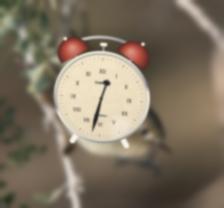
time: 12:32
